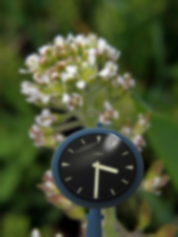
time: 3:30
